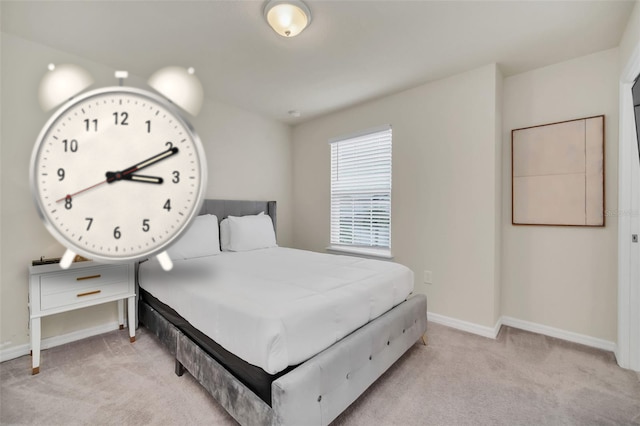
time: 3:10:41
